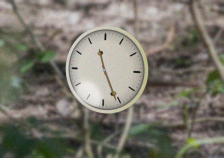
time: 11:26
